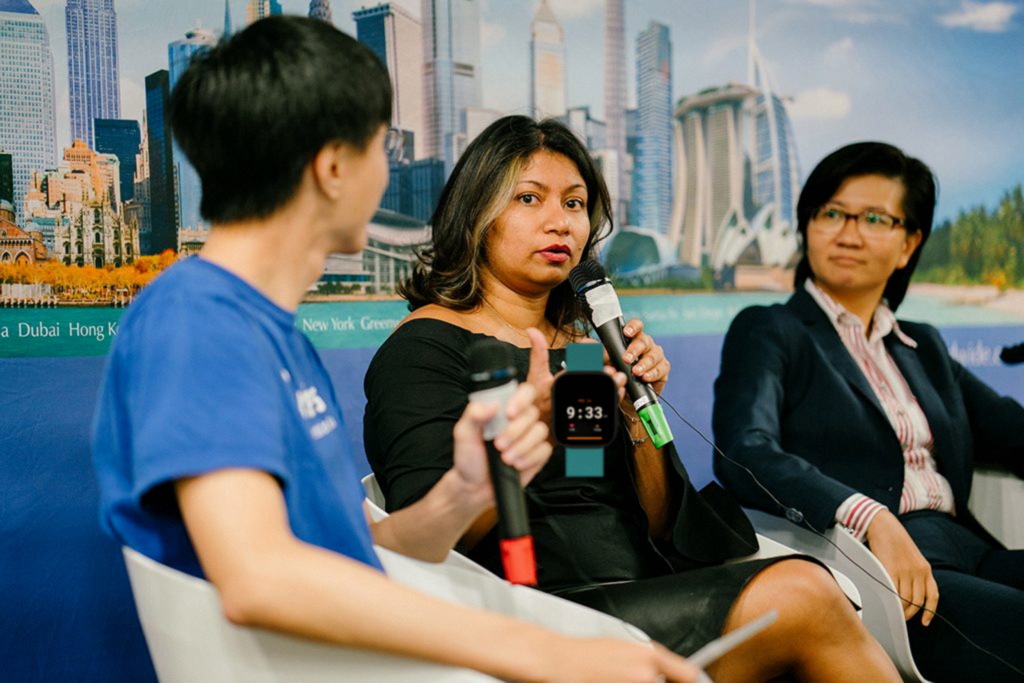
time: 9:33
